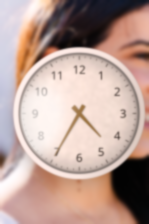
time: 4:35
